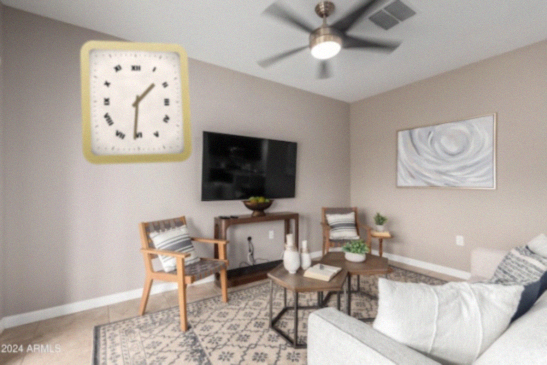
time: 1:31
